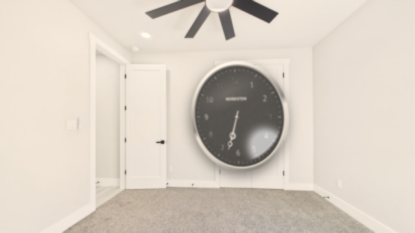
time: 6:33
